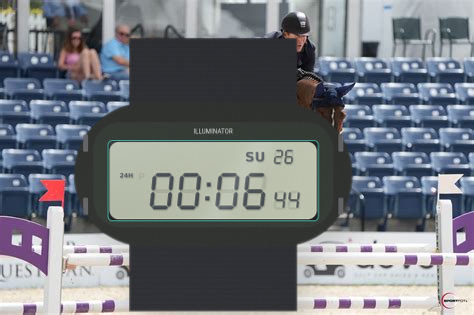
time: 0:06:44
